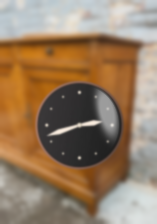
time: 2:42
